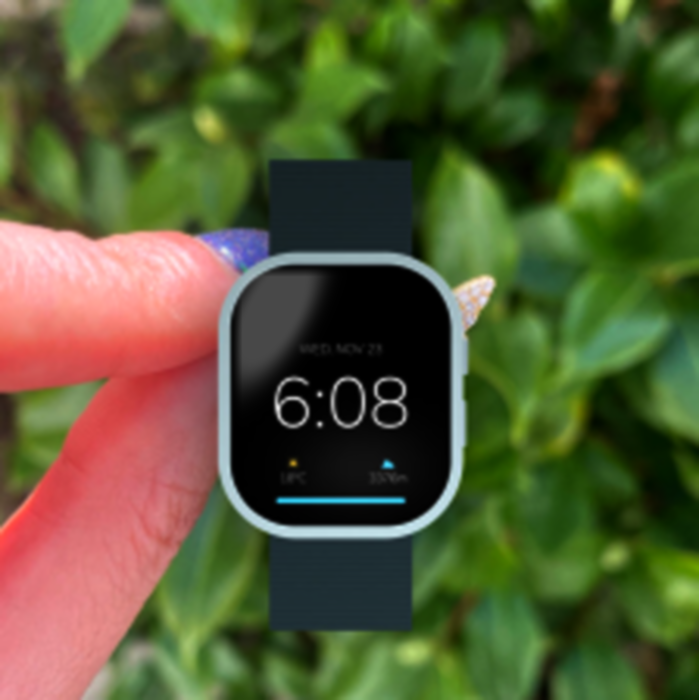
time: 6:08
